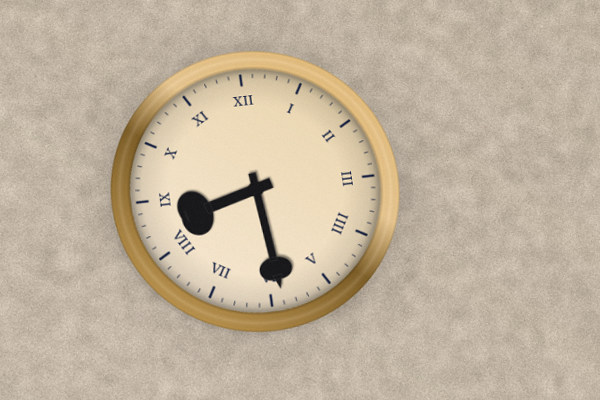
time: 8:29
